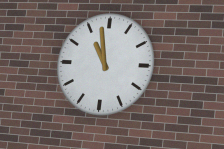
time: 10:58
